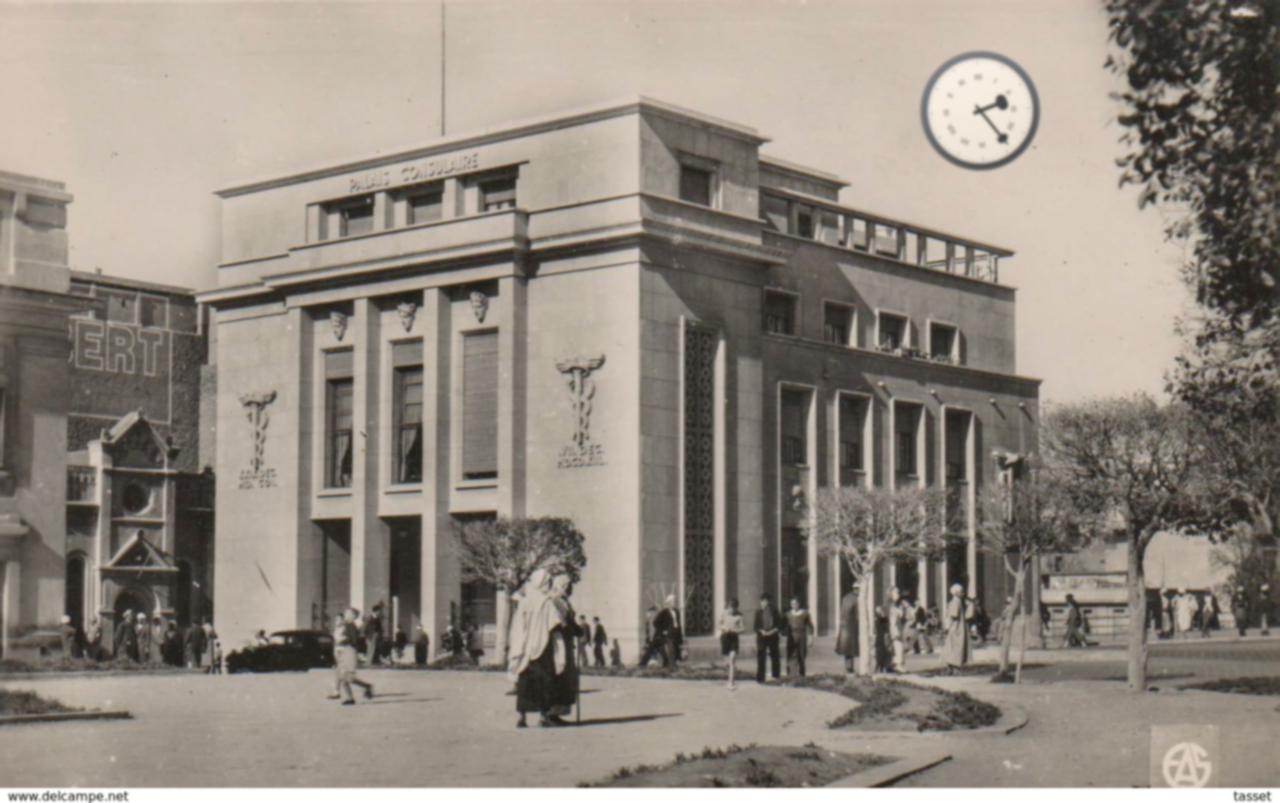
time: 2:24
